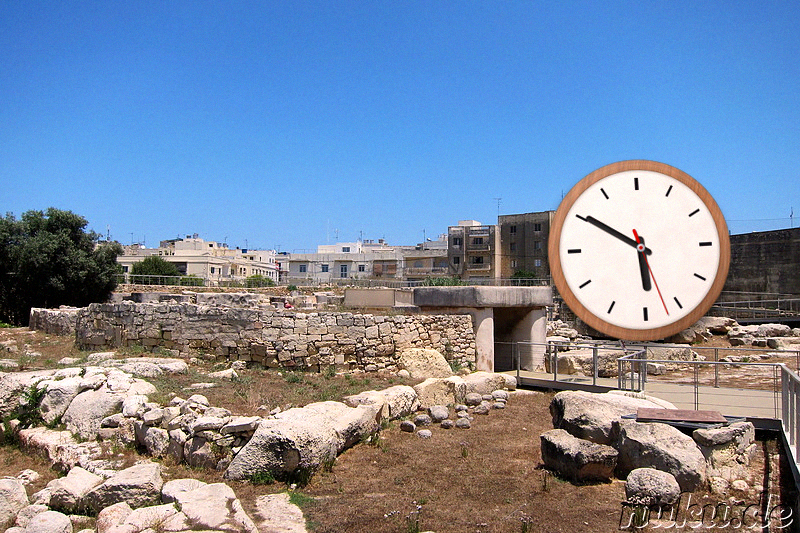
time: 5:50:27
